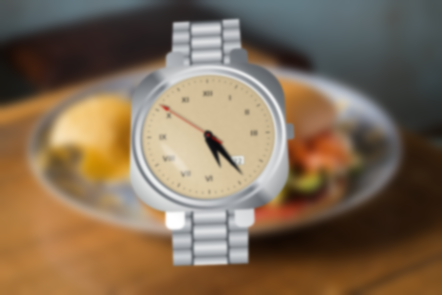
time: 5:23:51
